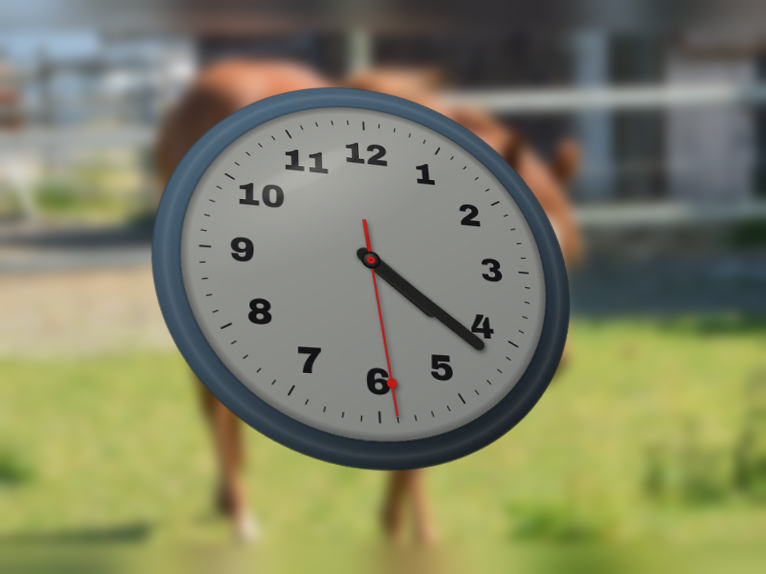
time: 4:21:29
